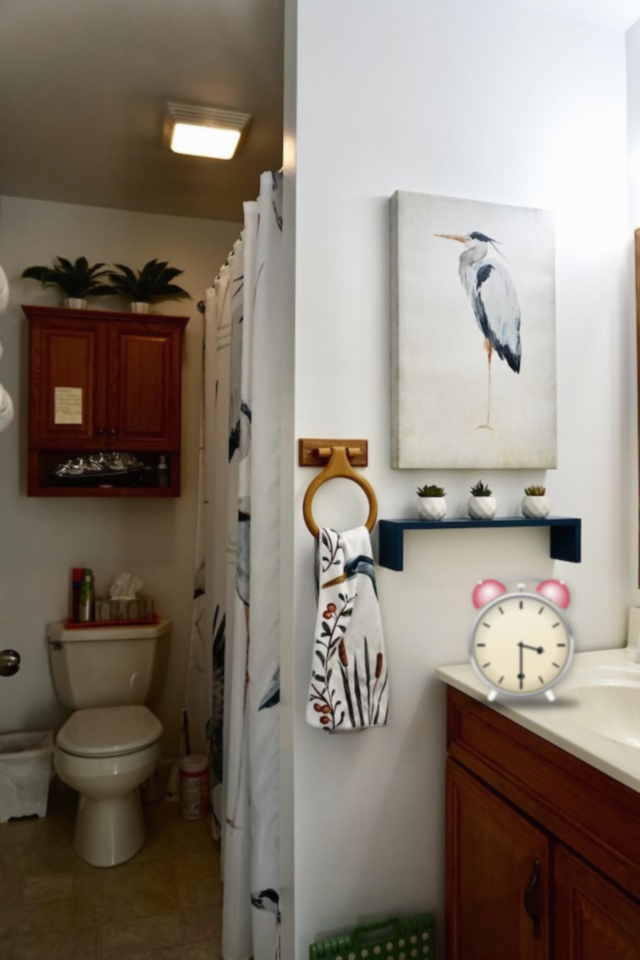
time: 3:30
